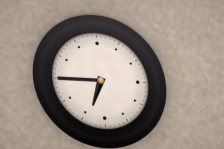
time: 6:45
